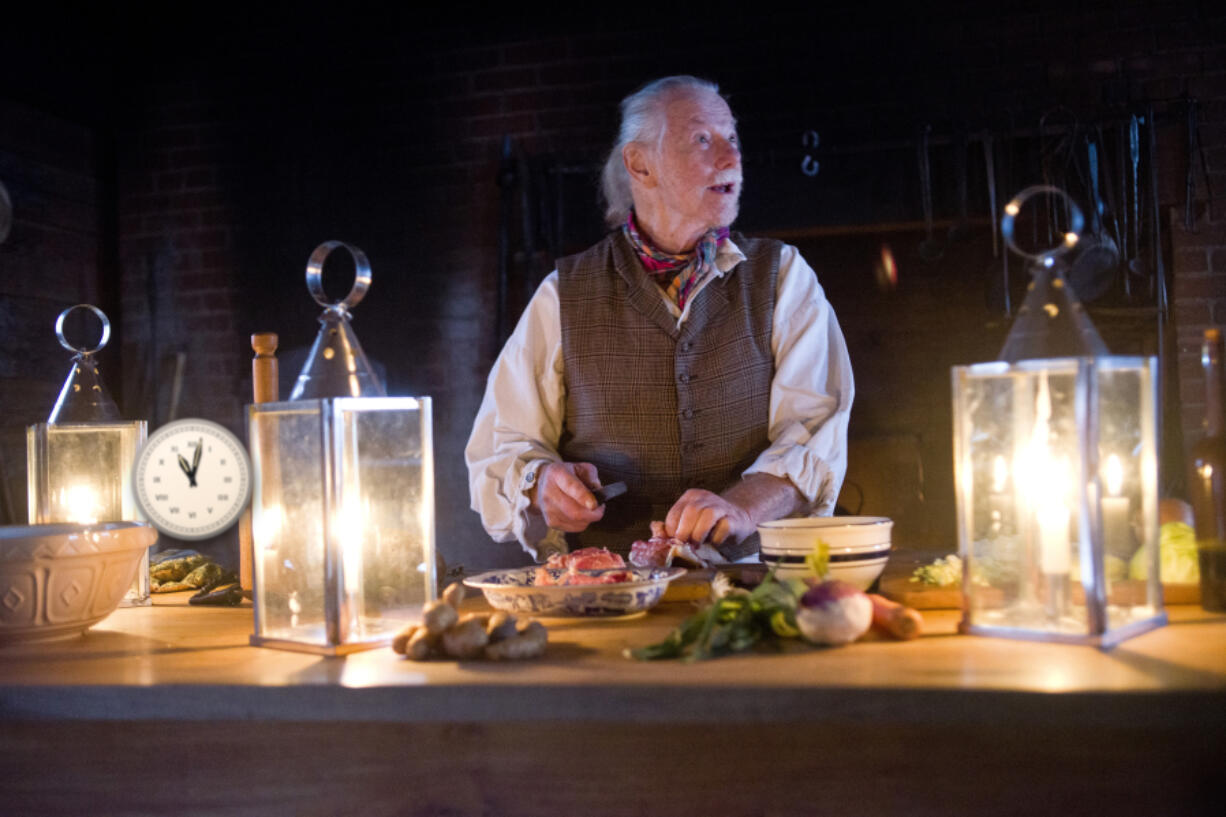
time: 11:02
